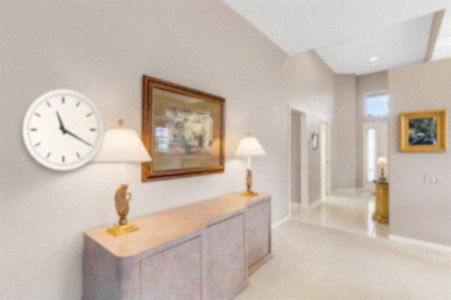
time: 11:20
